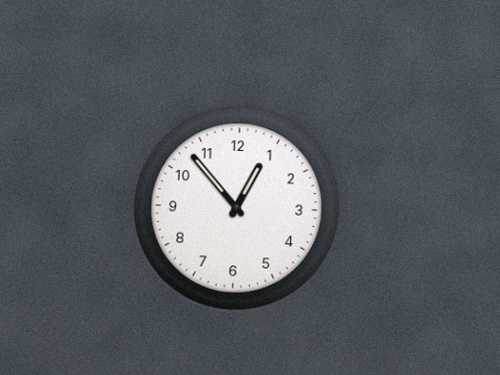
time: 12:53
